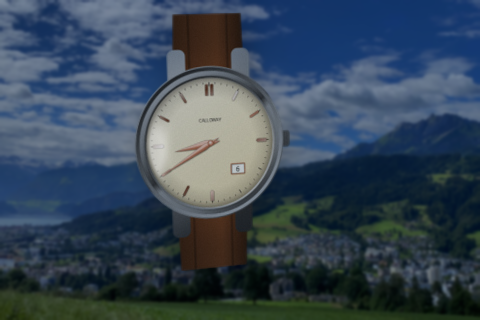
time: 8:40
